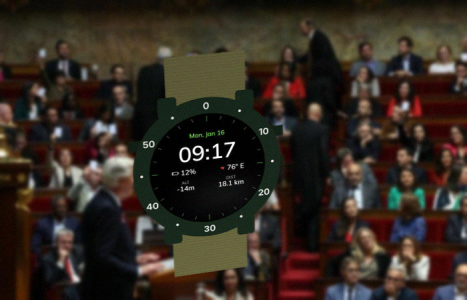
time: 9:17
